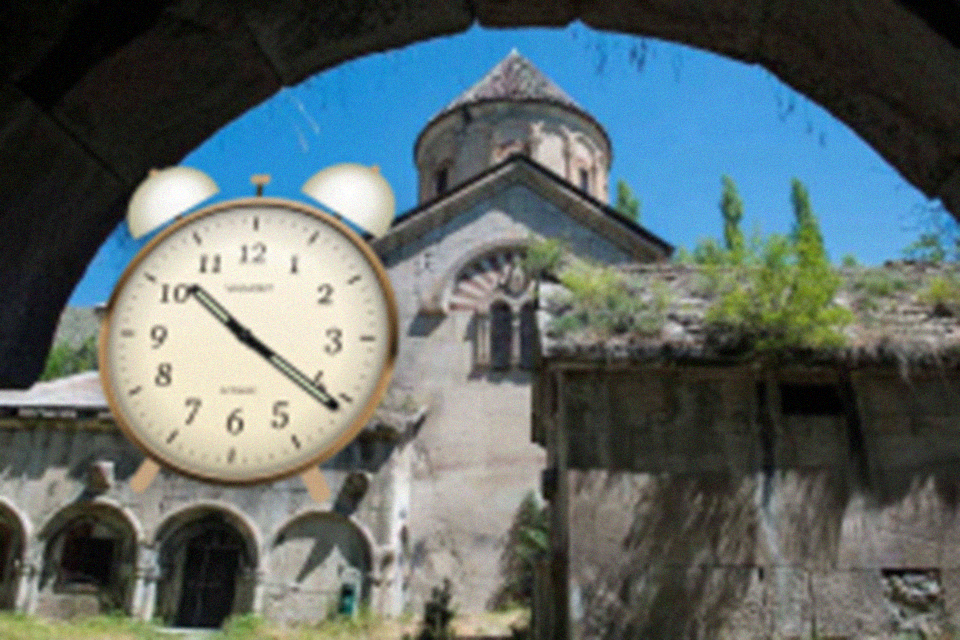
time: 10:21
